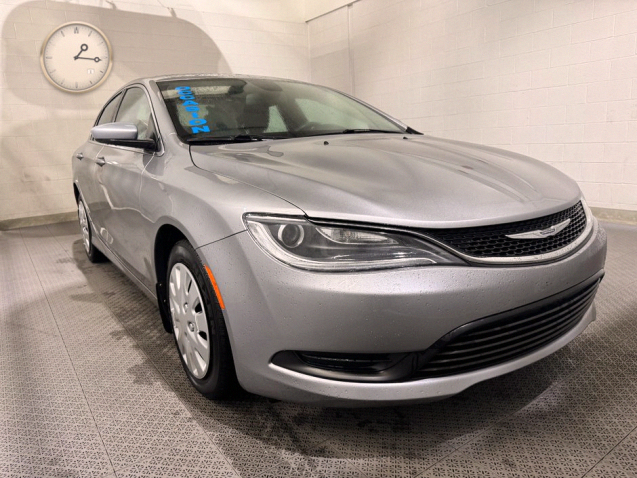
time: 1:16
